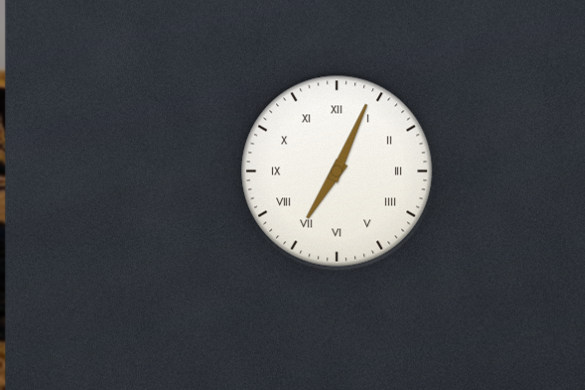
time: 7:04
